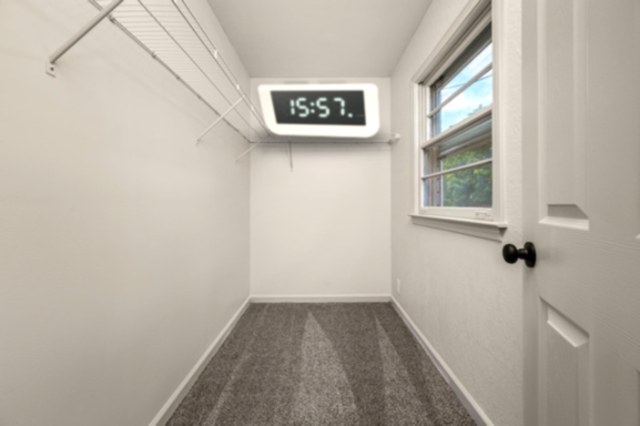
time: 15:57
